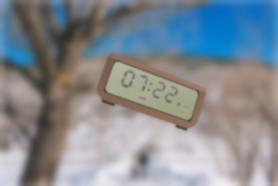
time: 7:22
